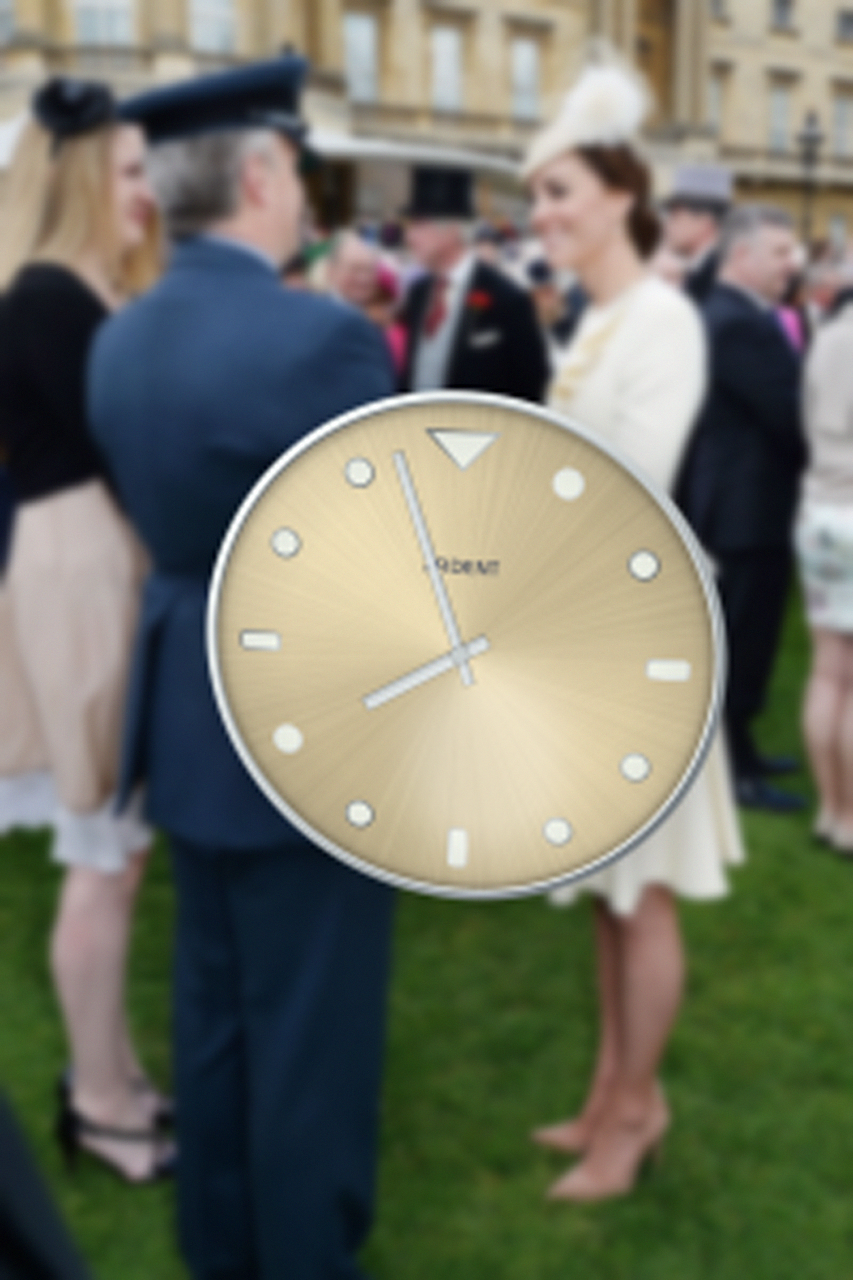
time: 7:57
